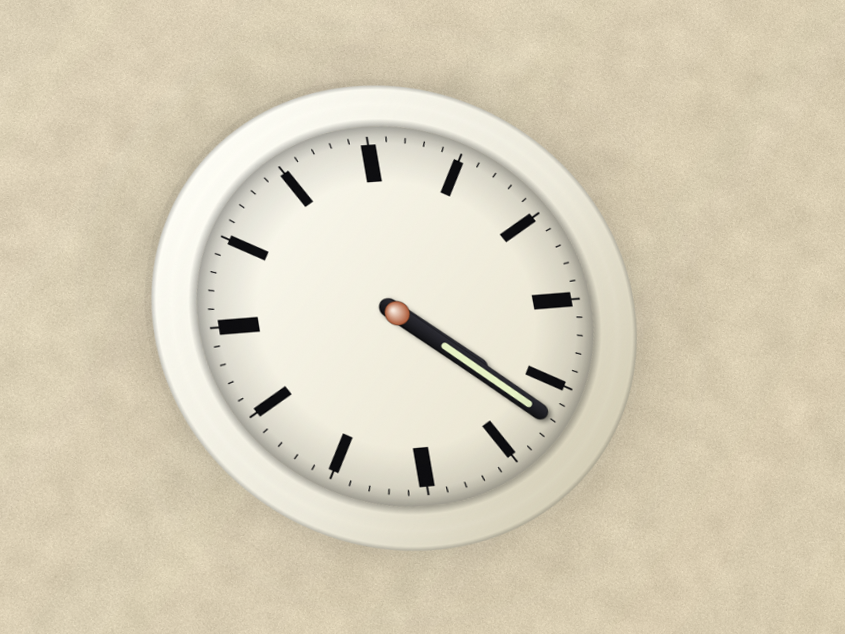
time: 4:22
